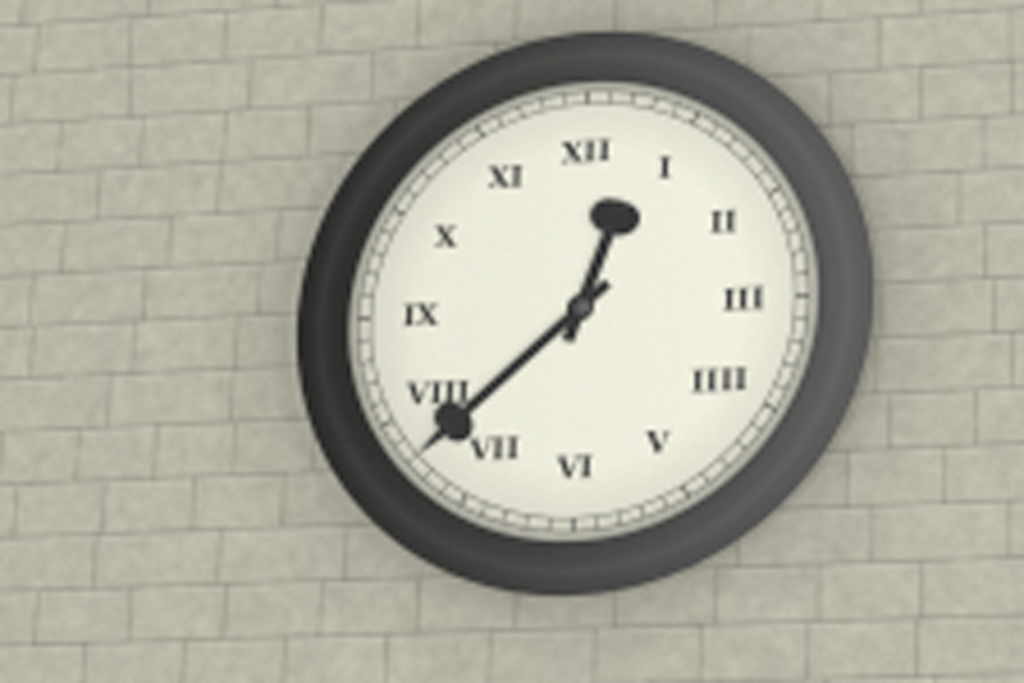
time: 12:38
